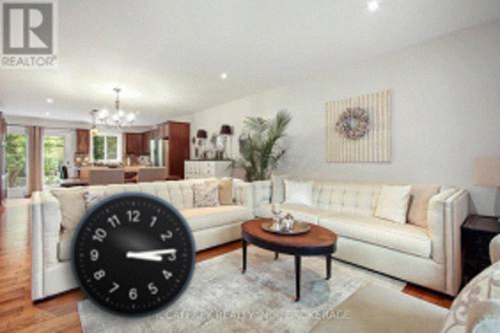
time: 3:14
